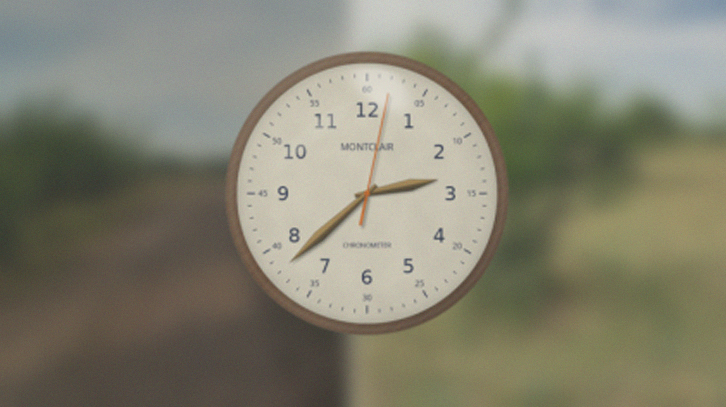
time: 2:38:02
